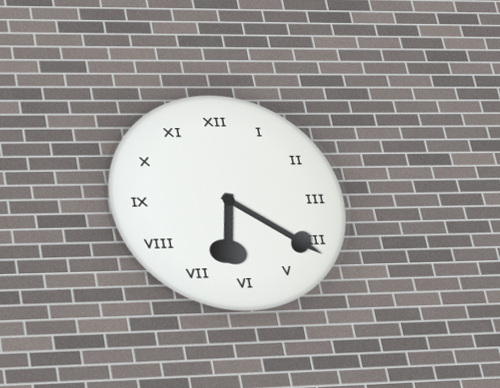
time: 6:21
